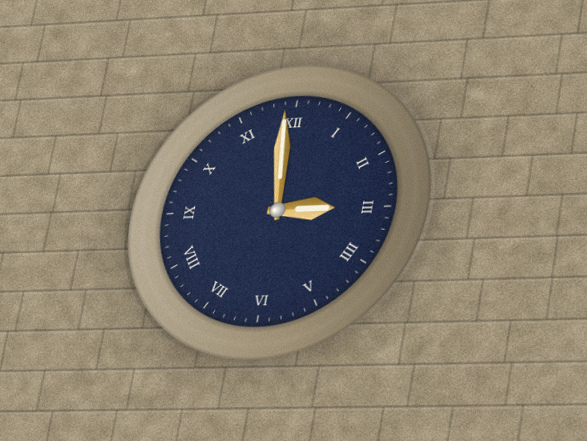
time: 2:59
